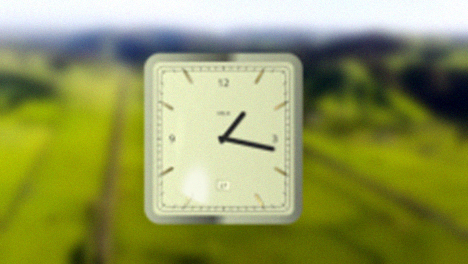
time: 1:17
